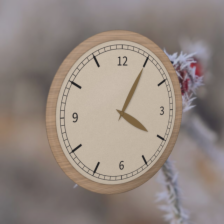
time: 4:05
